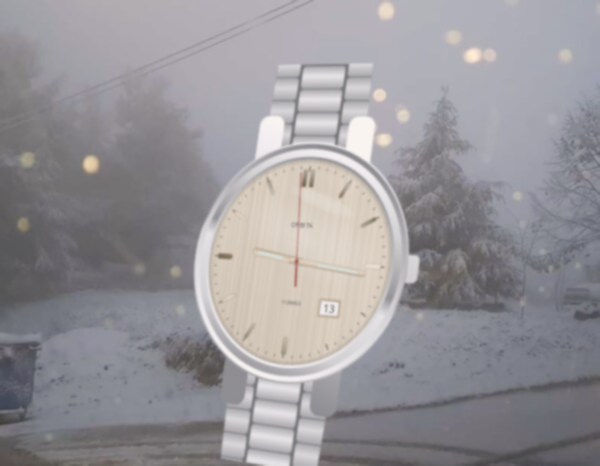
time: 9:15:59
